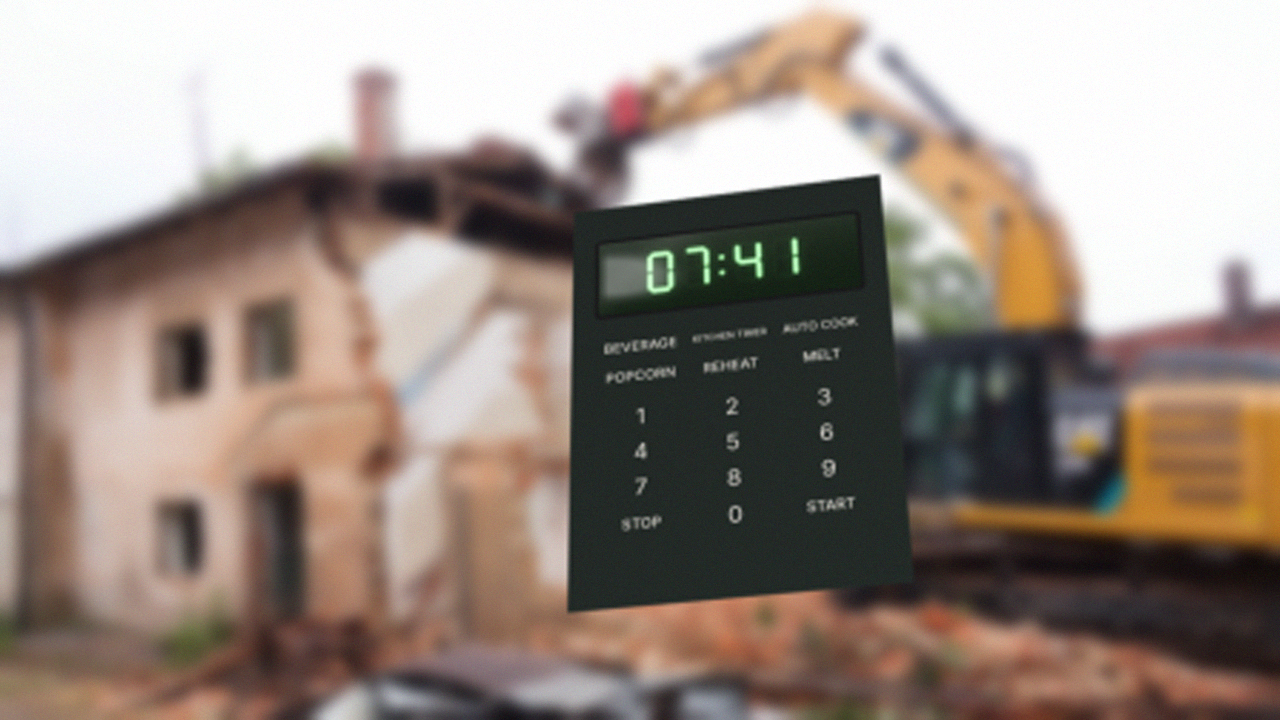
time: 7:41
